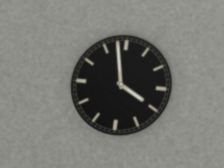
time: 3:58
